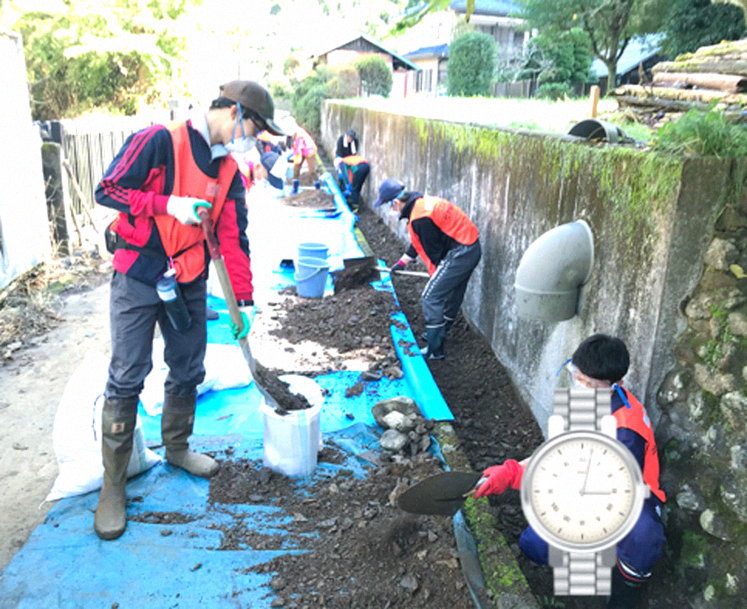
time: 3:02
